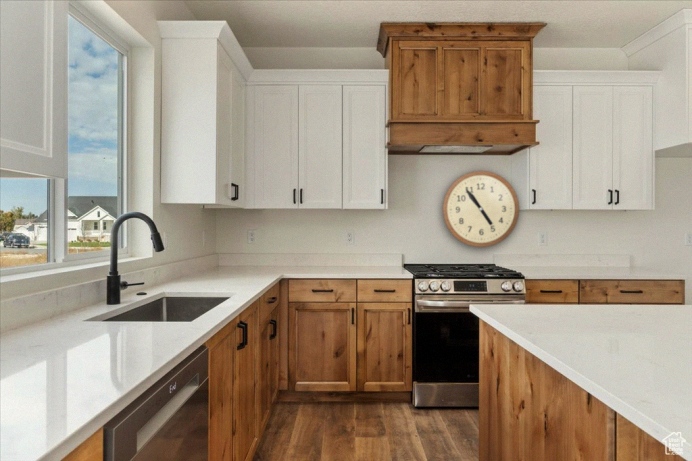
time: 4:54
